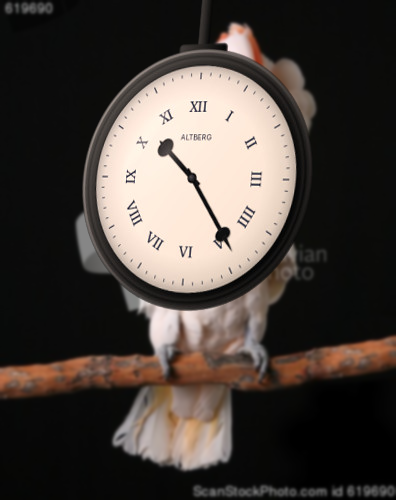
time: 10:24
